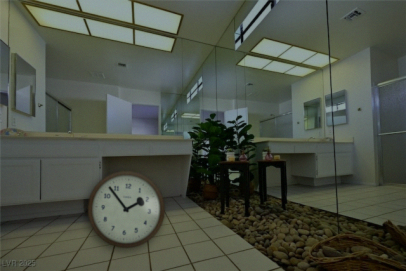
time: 1:53
